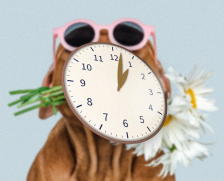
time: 1:02
